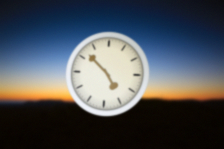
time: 4:52
